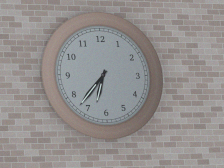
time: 6:37
